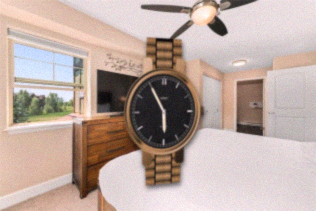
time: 5:55
